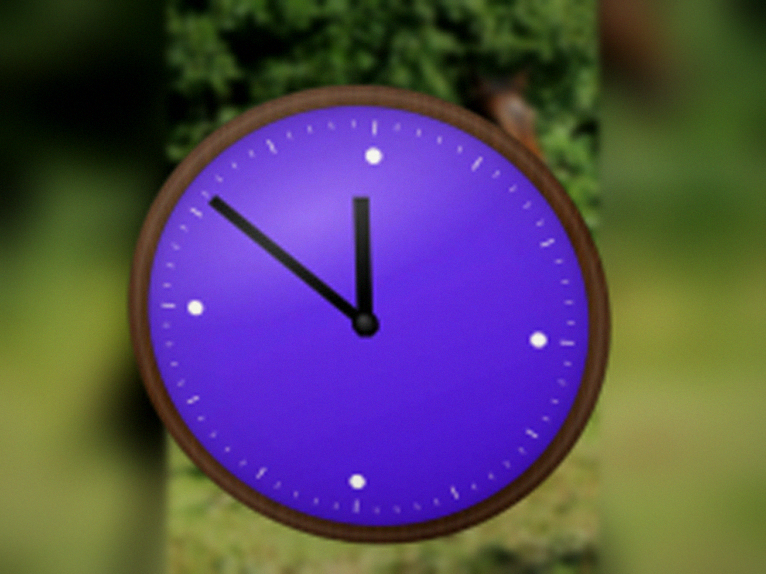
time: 11:51
